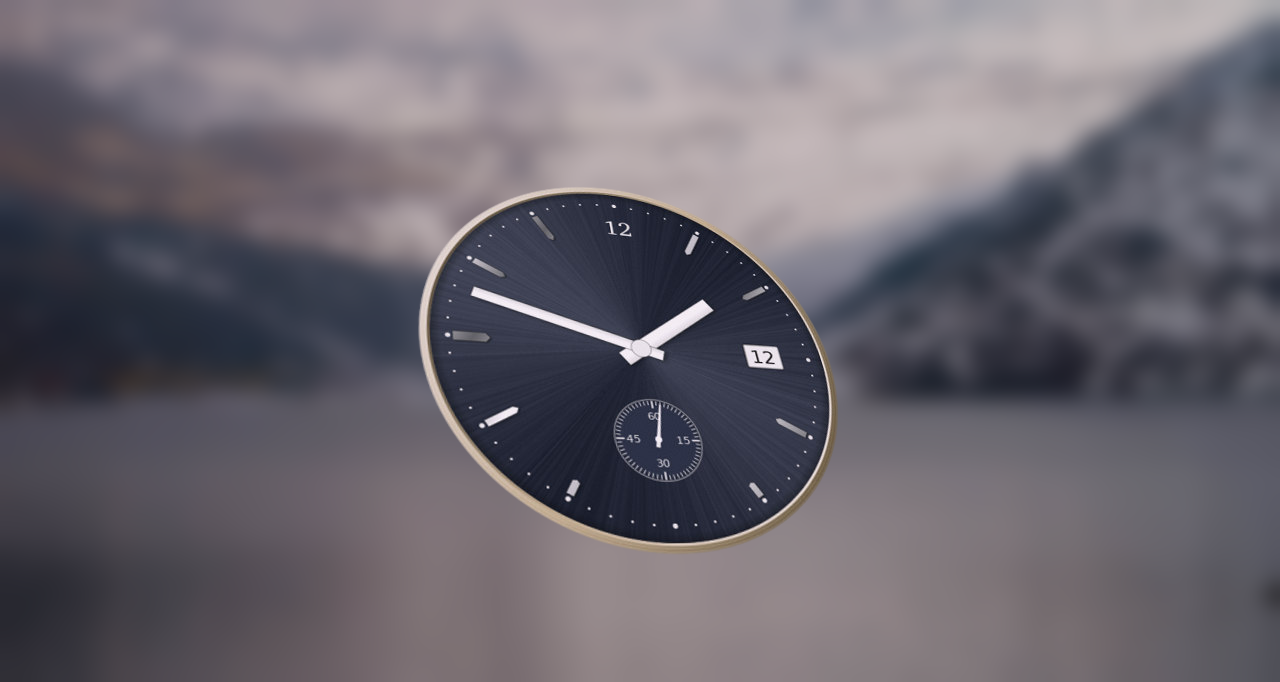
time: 1:48:02
